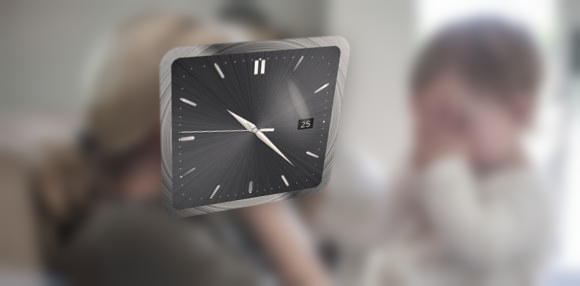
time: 10:22:46
